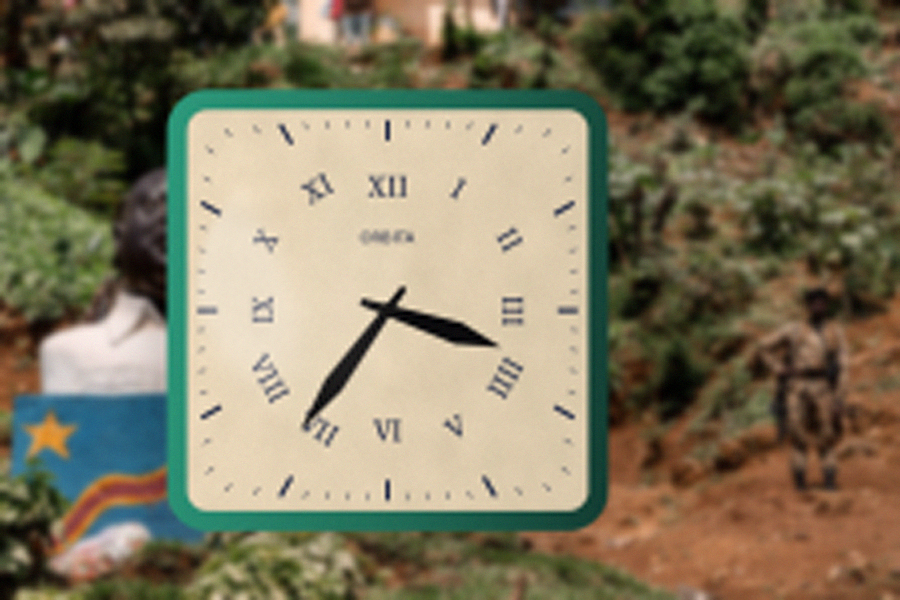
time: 3:36
